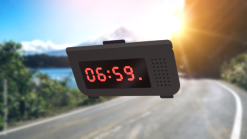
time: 6:59
